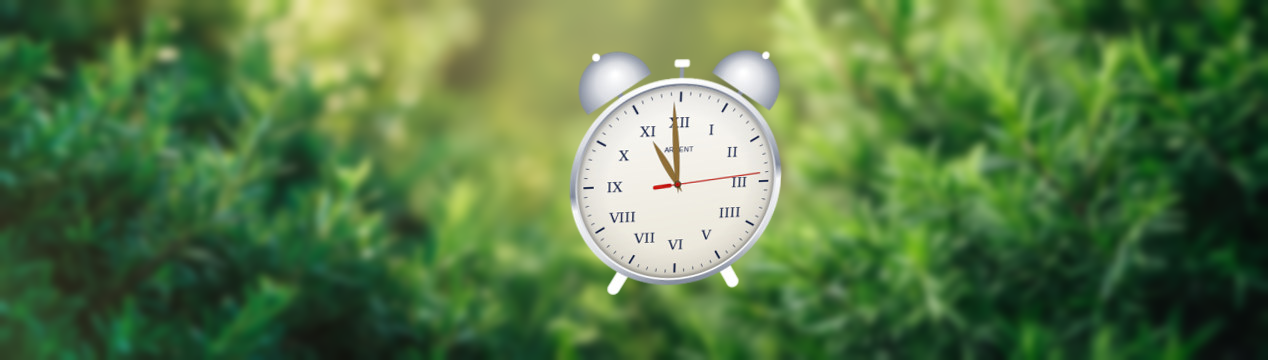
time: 10:59:14
